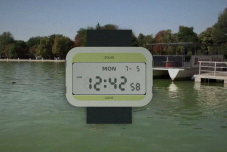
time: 12:42:58
